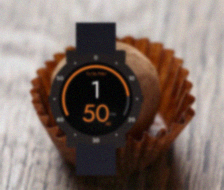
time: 1:50
